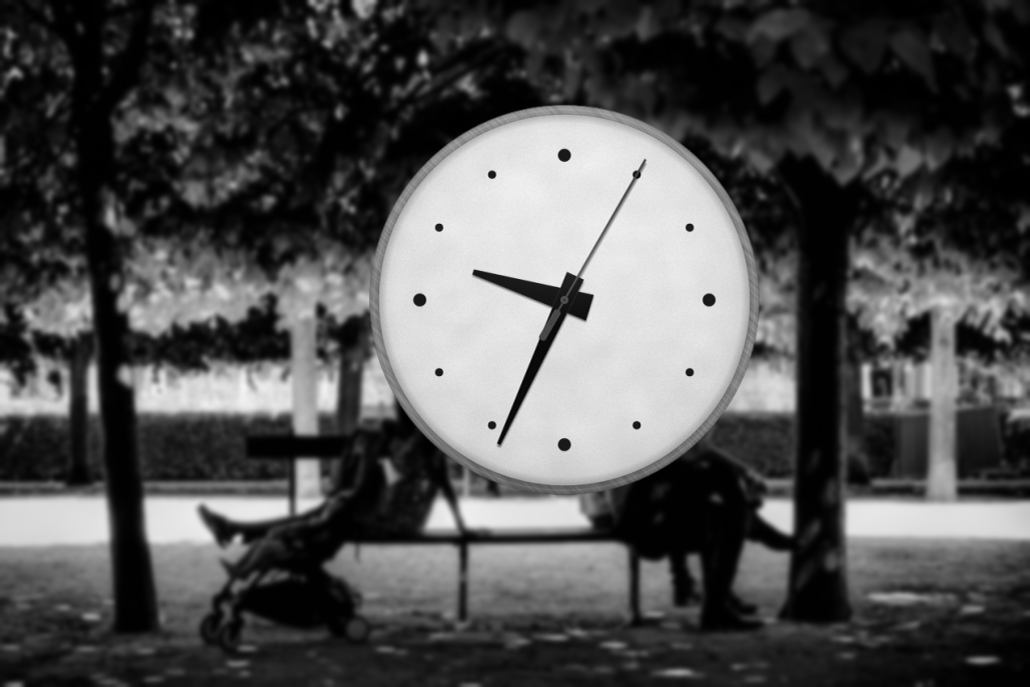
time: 9:34:05
